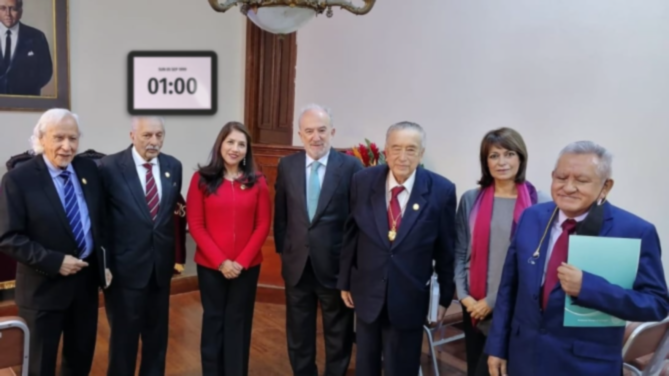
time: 1:00
